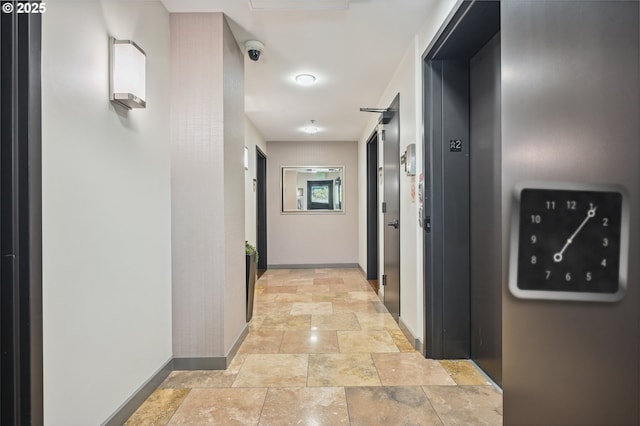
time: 7:06
